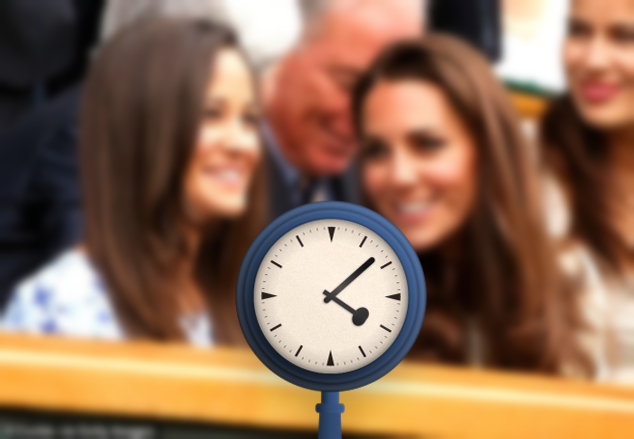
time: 4:08
